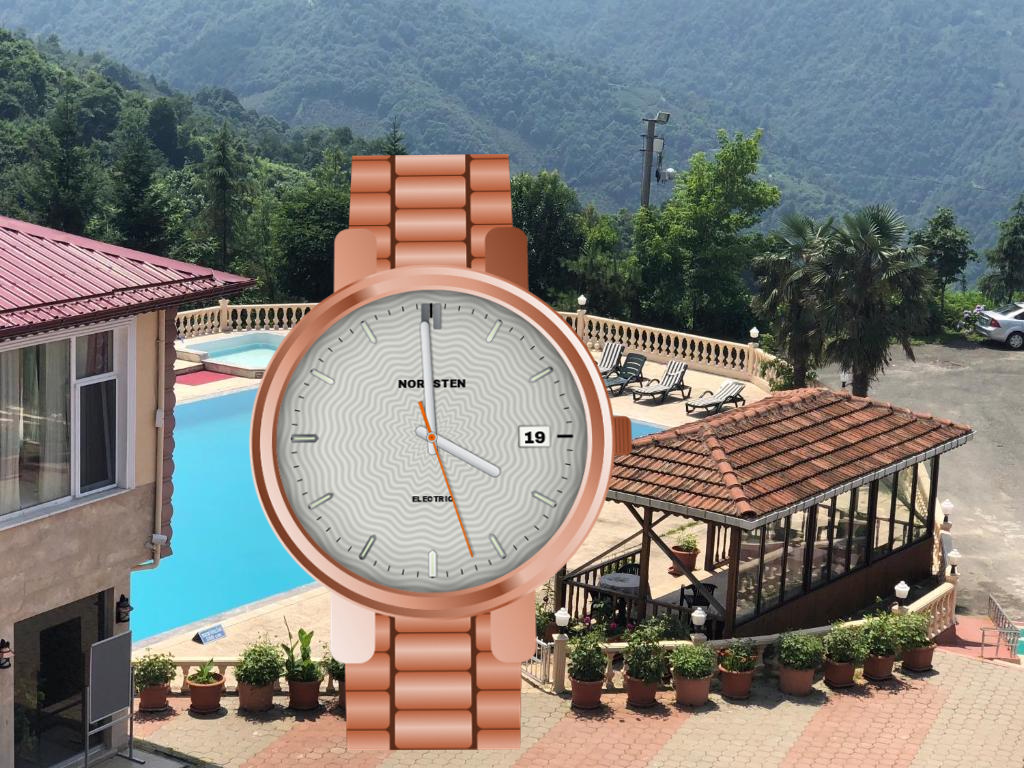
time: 3:59:27
